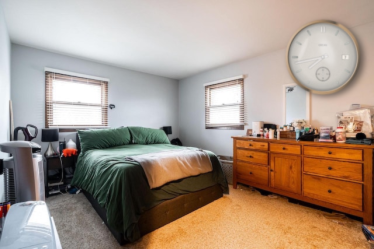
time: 7:43
